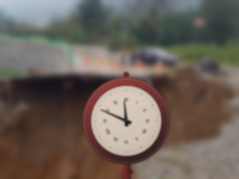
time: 11:49
